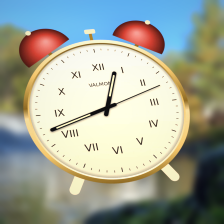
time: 12:42:12
